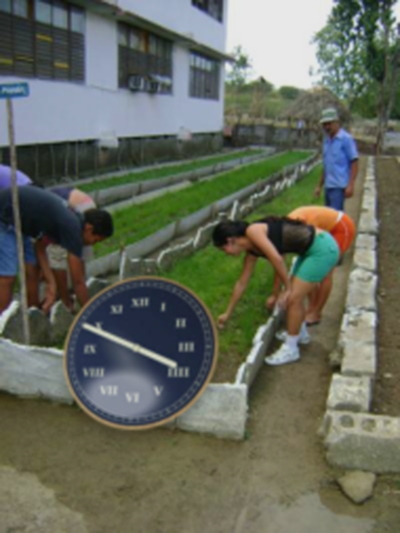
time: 3:49
